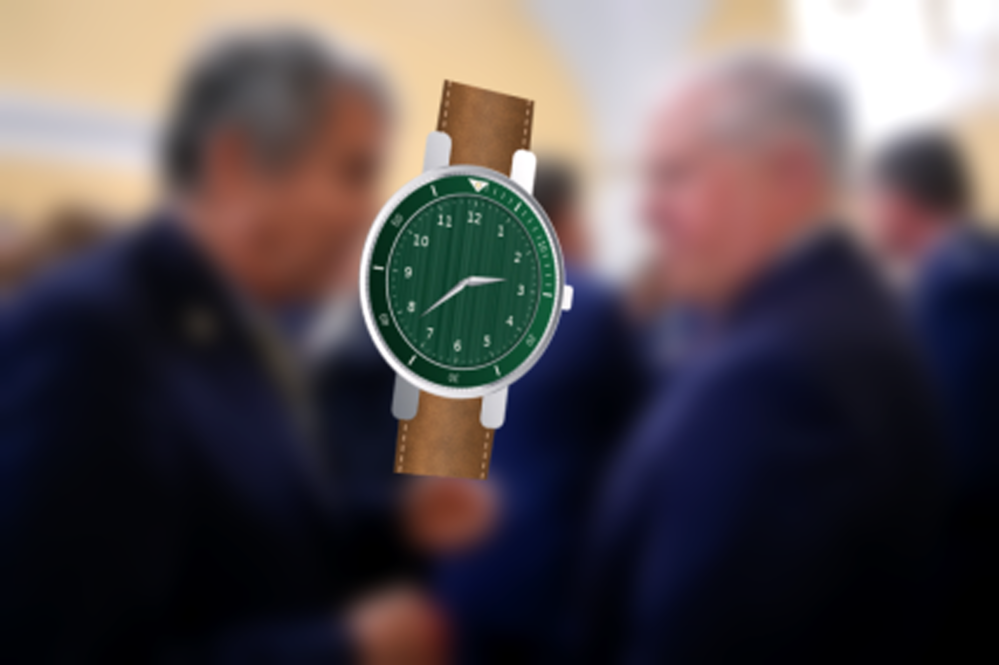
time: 2:38
